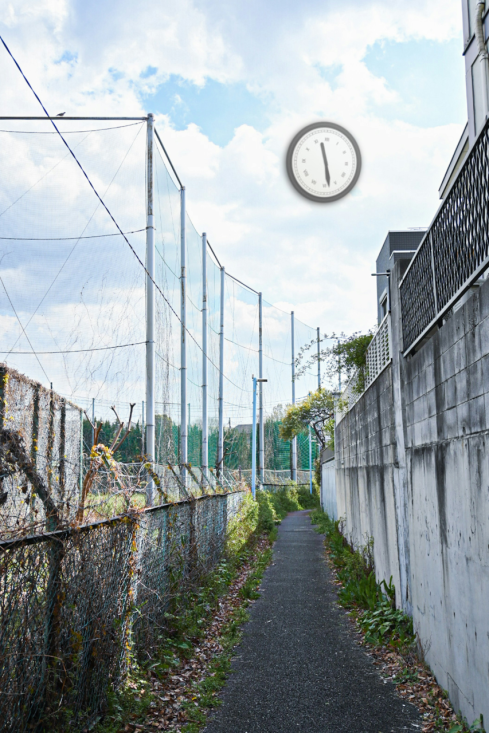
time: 11:28
